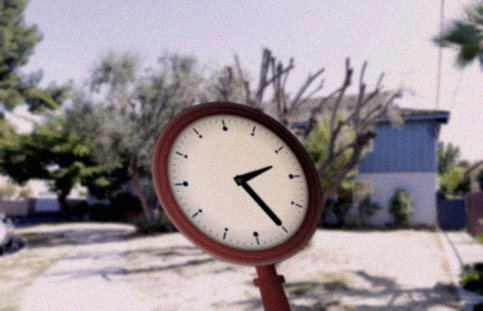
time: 2:25
